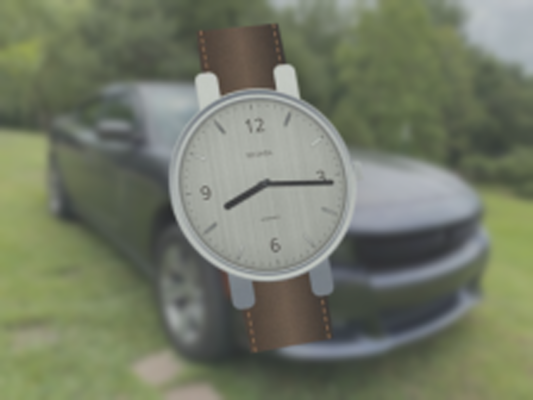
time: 8:16
